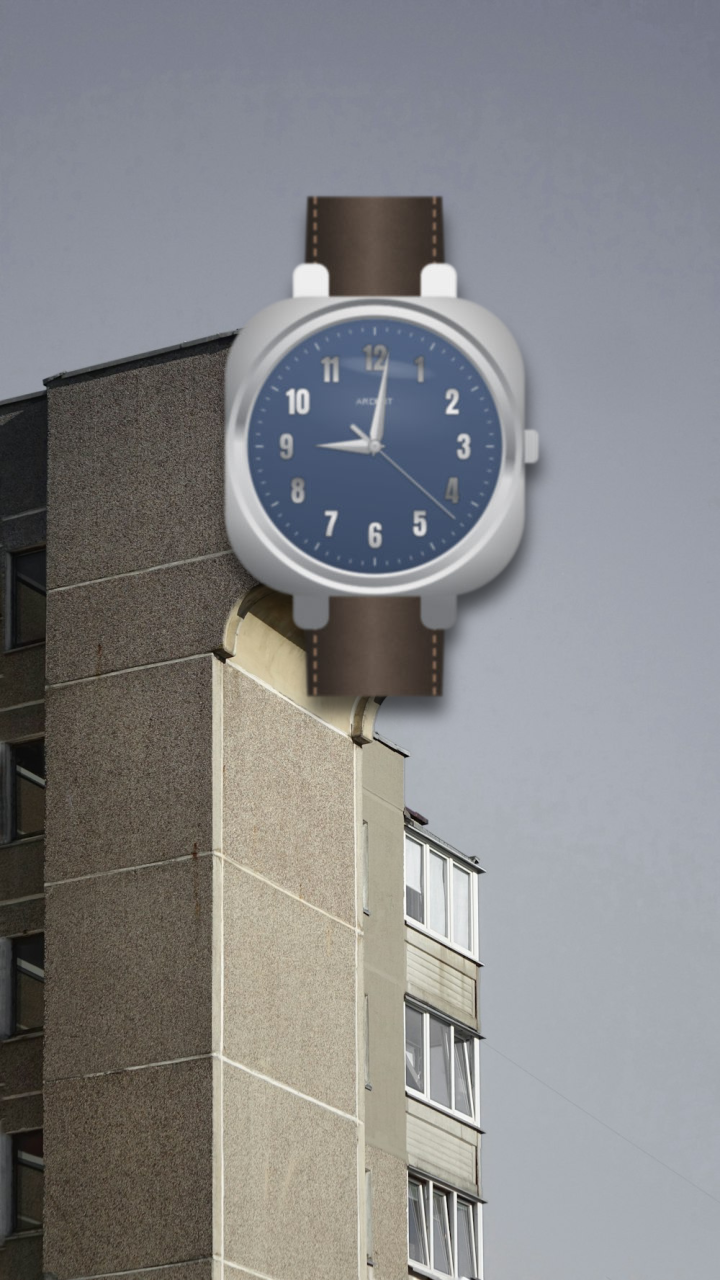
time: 9:01:22
